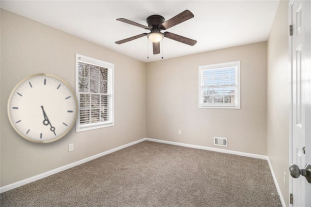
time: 5:25
